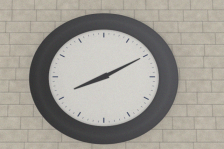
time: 8:10
